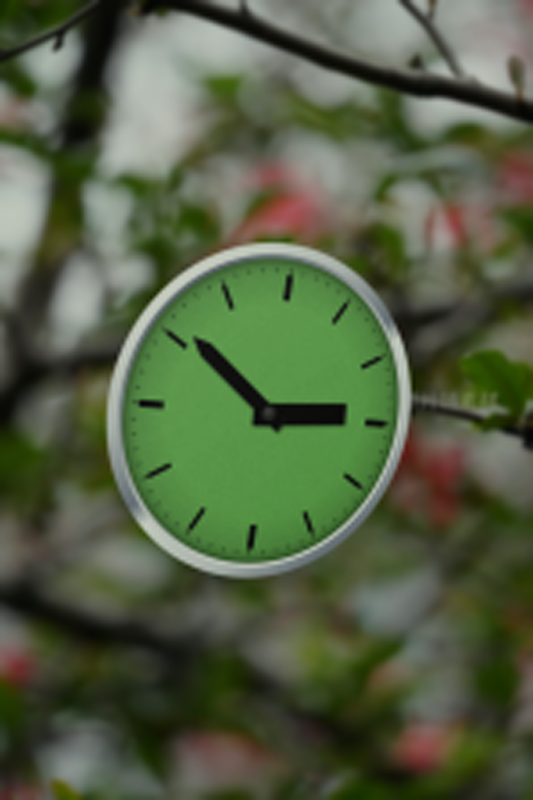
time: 2:51
